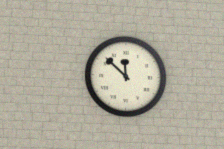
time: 11:52
